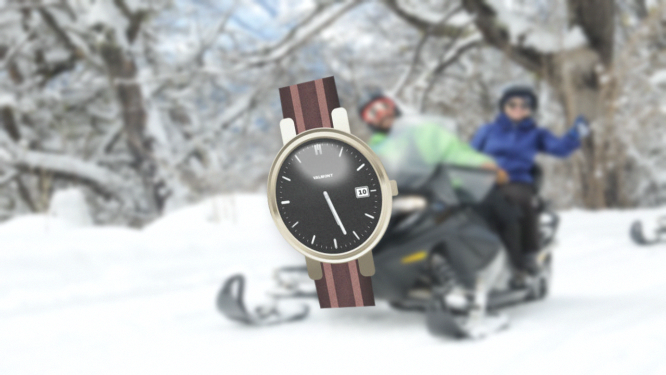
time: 5:27
